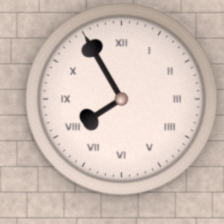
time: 7:55
